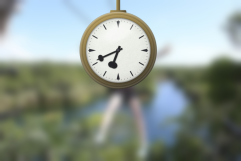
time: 6:41
